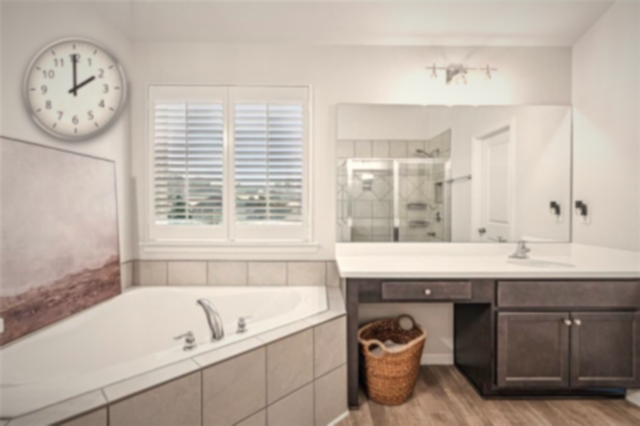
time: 2:00
